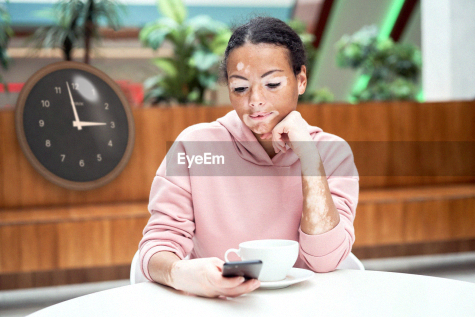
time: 2:58
